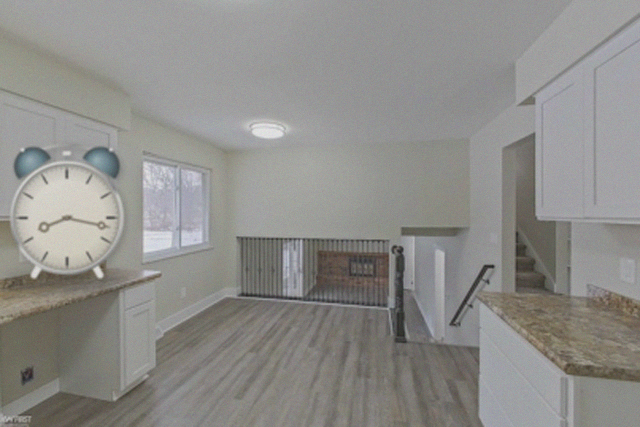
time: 8:17
